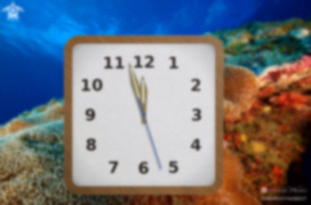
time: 11:57:27
